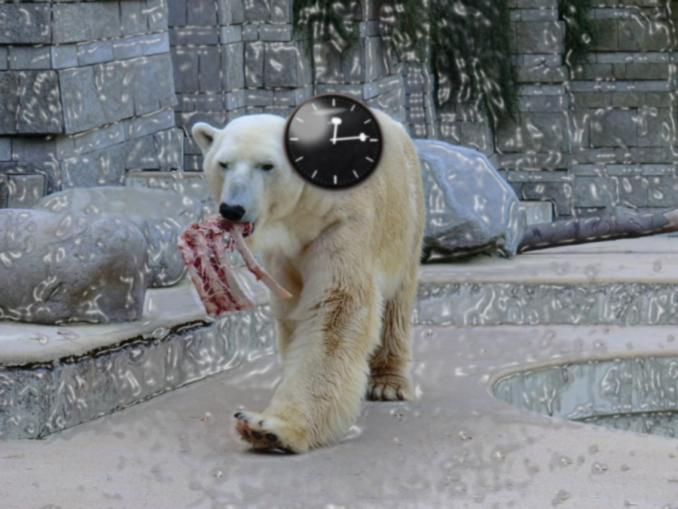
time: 12:14
